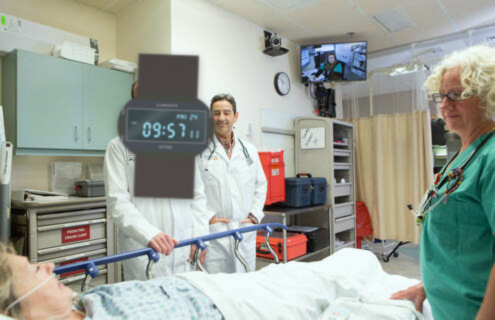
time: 9:57
